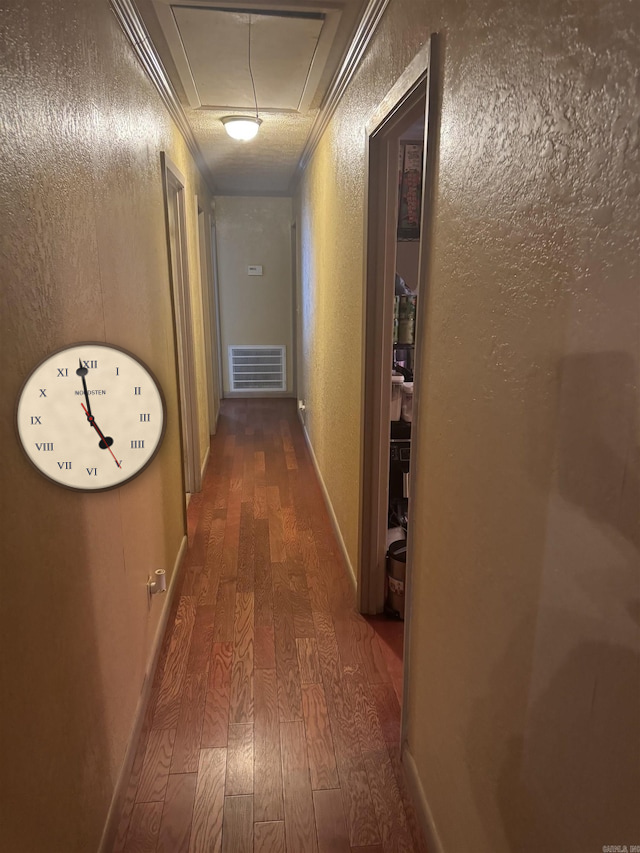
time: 4:58:25
